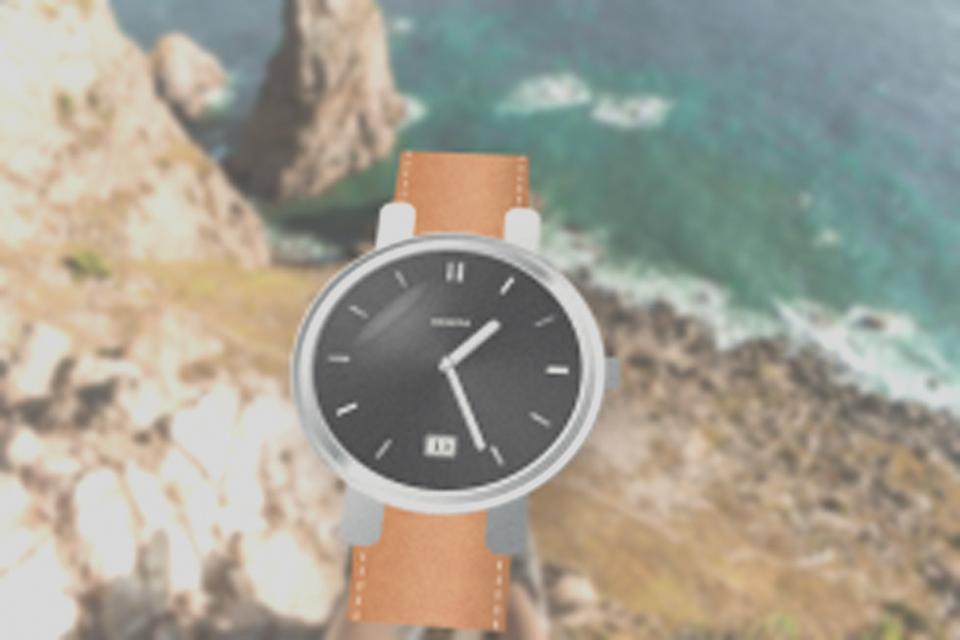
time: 1:26
